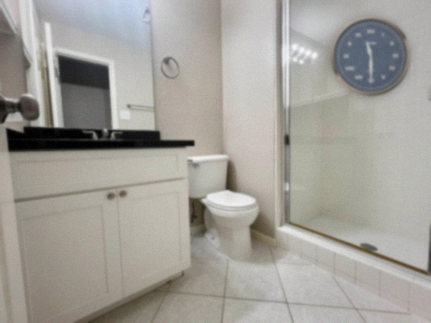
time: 11:30
